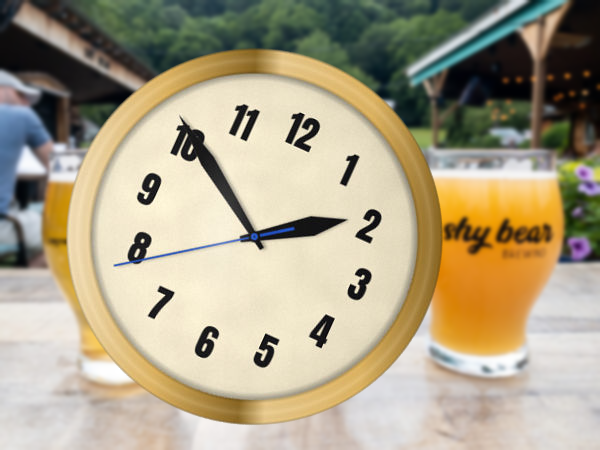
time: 1:50:39
